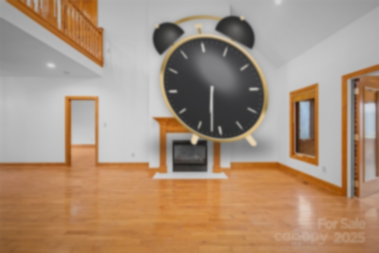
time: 6:32
